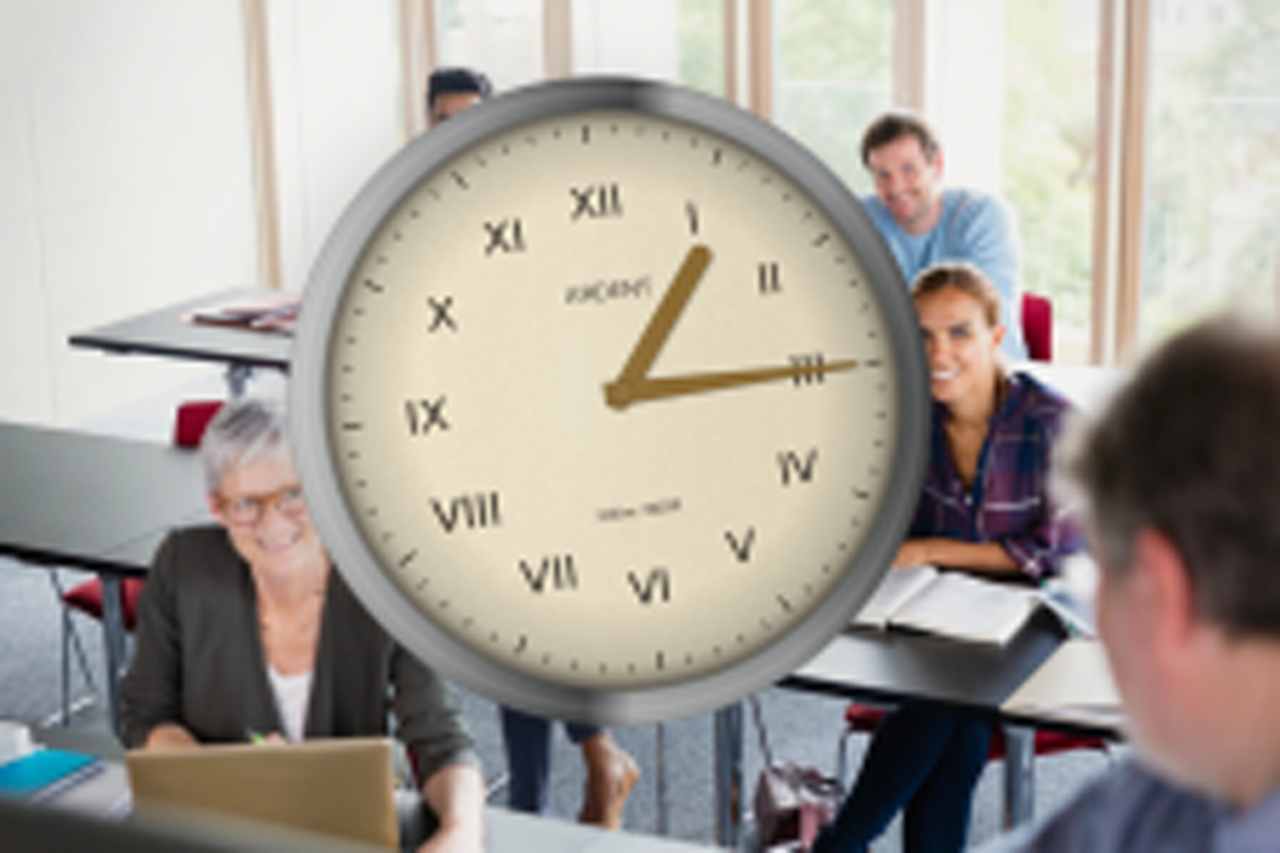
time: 1:15
